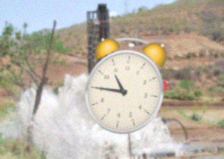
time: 10:45
